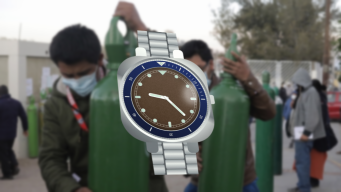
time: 9:23
